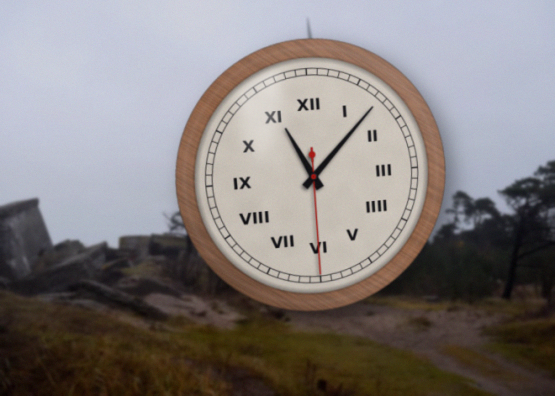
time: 11:07:30
